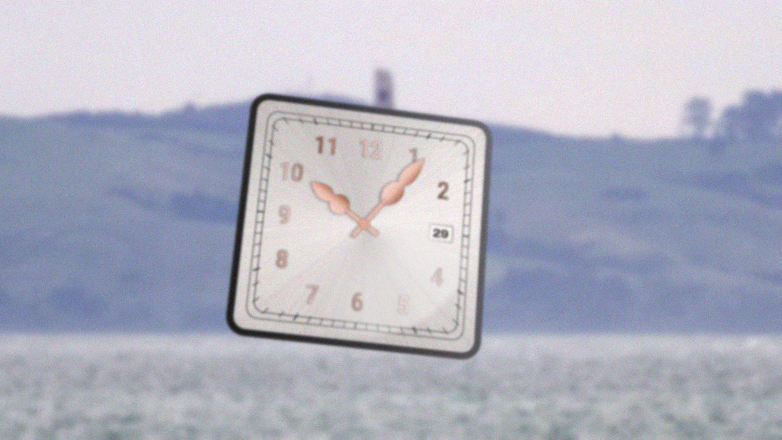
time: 10:06
